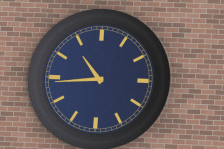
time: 10:44
